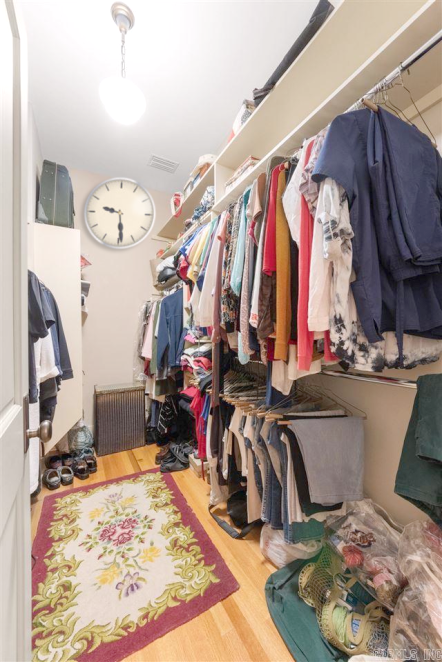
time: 9:29
